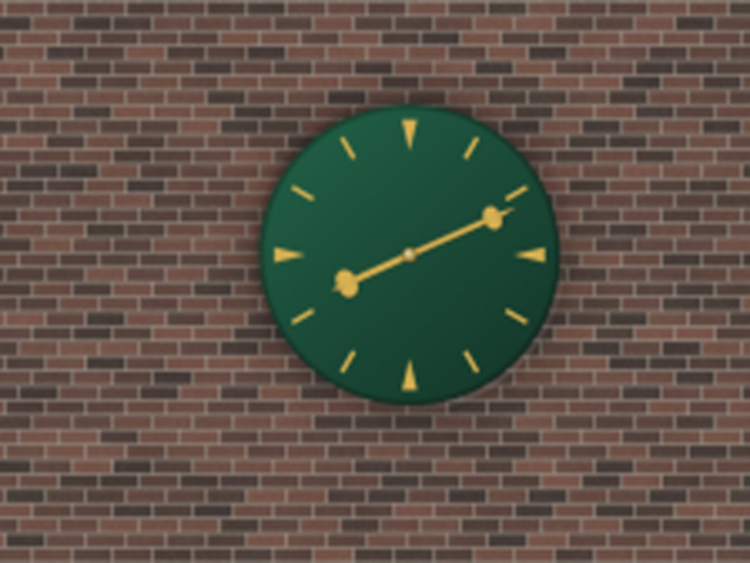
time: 8:11
